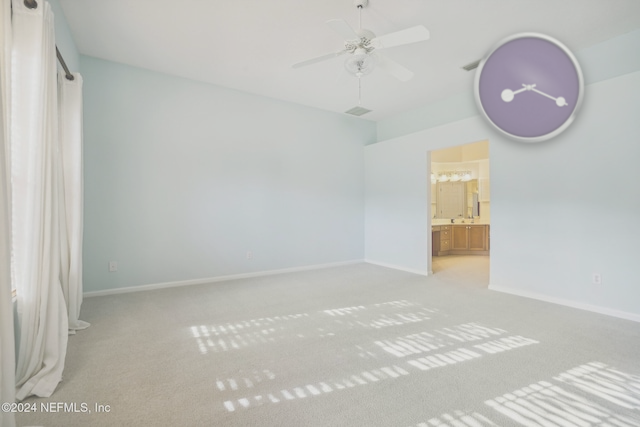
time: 8:19
